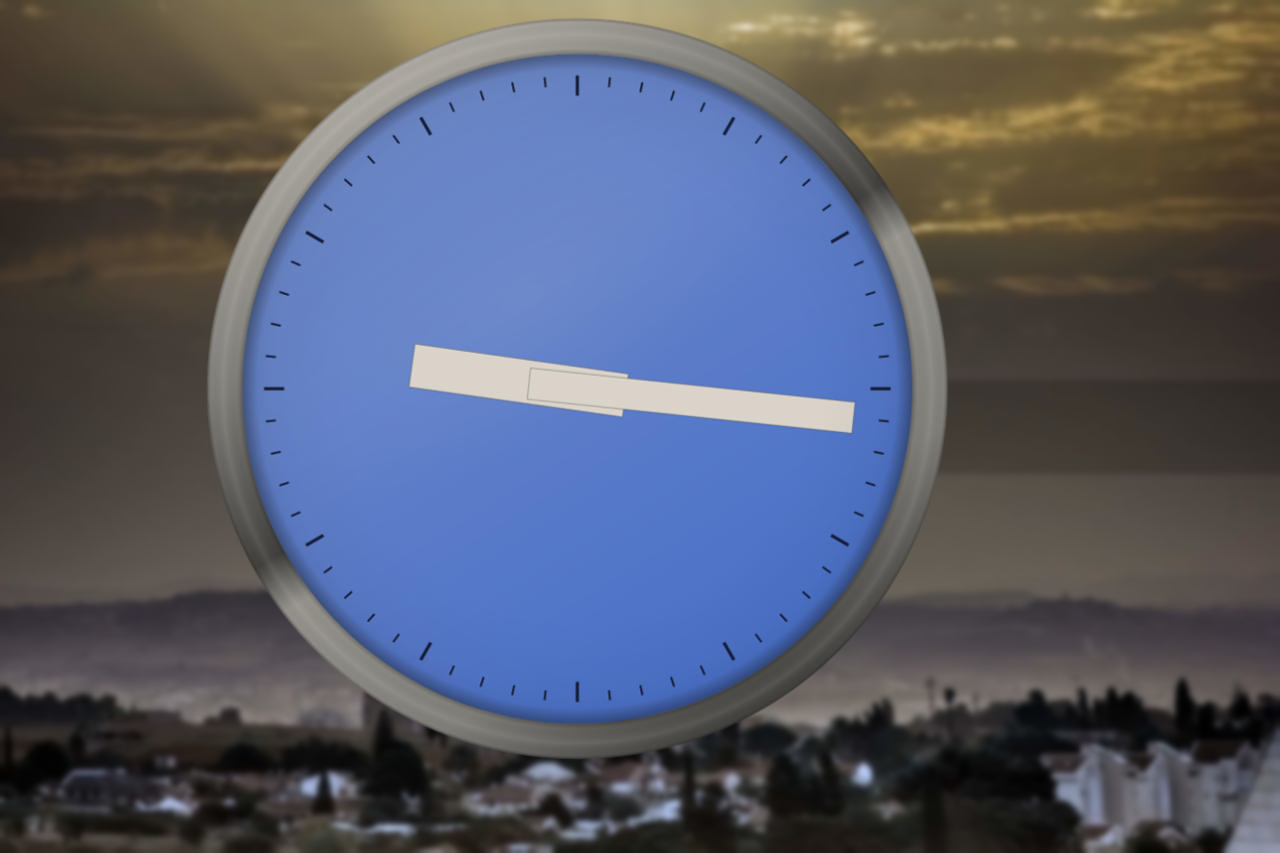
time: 9:16
